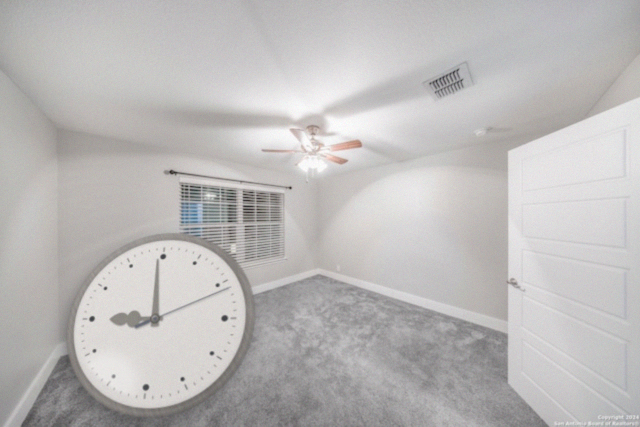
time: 8:59:11
